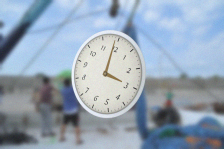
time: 2:59
